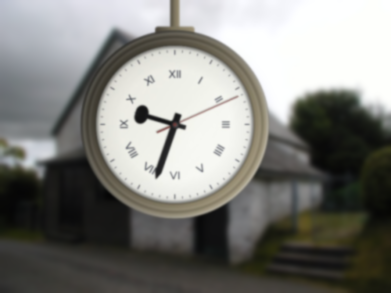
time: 9:33:11
